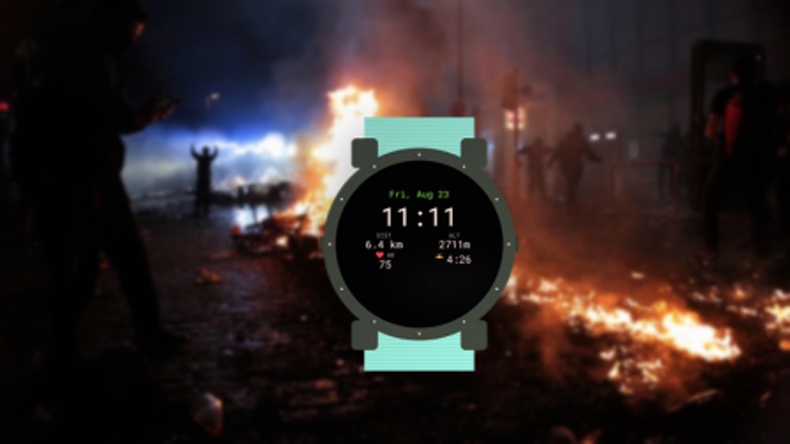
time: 11:11
